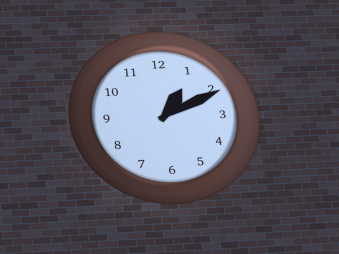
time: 1:11
